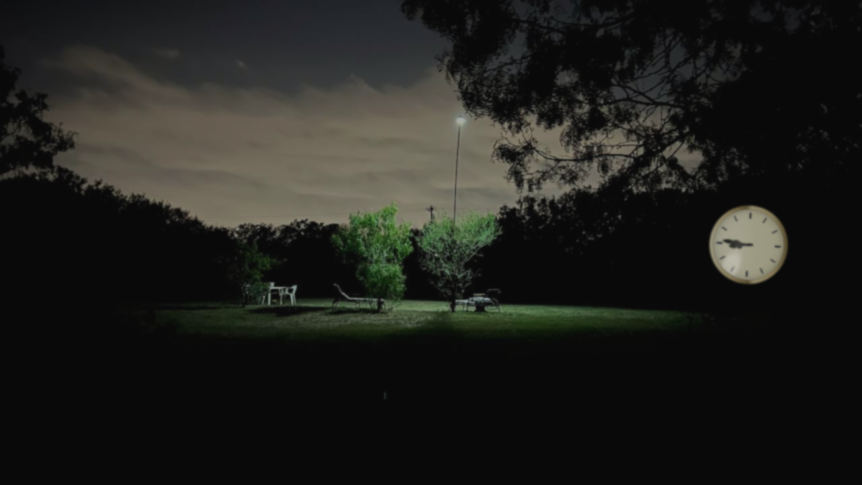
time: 8:46
